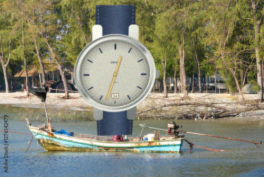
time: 12:33
